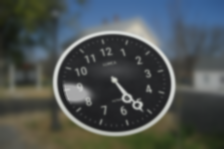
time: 5:26
